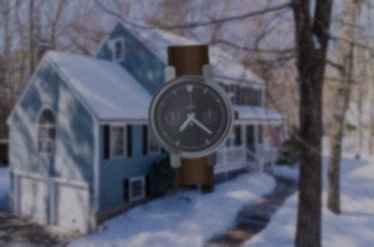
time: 7:22
